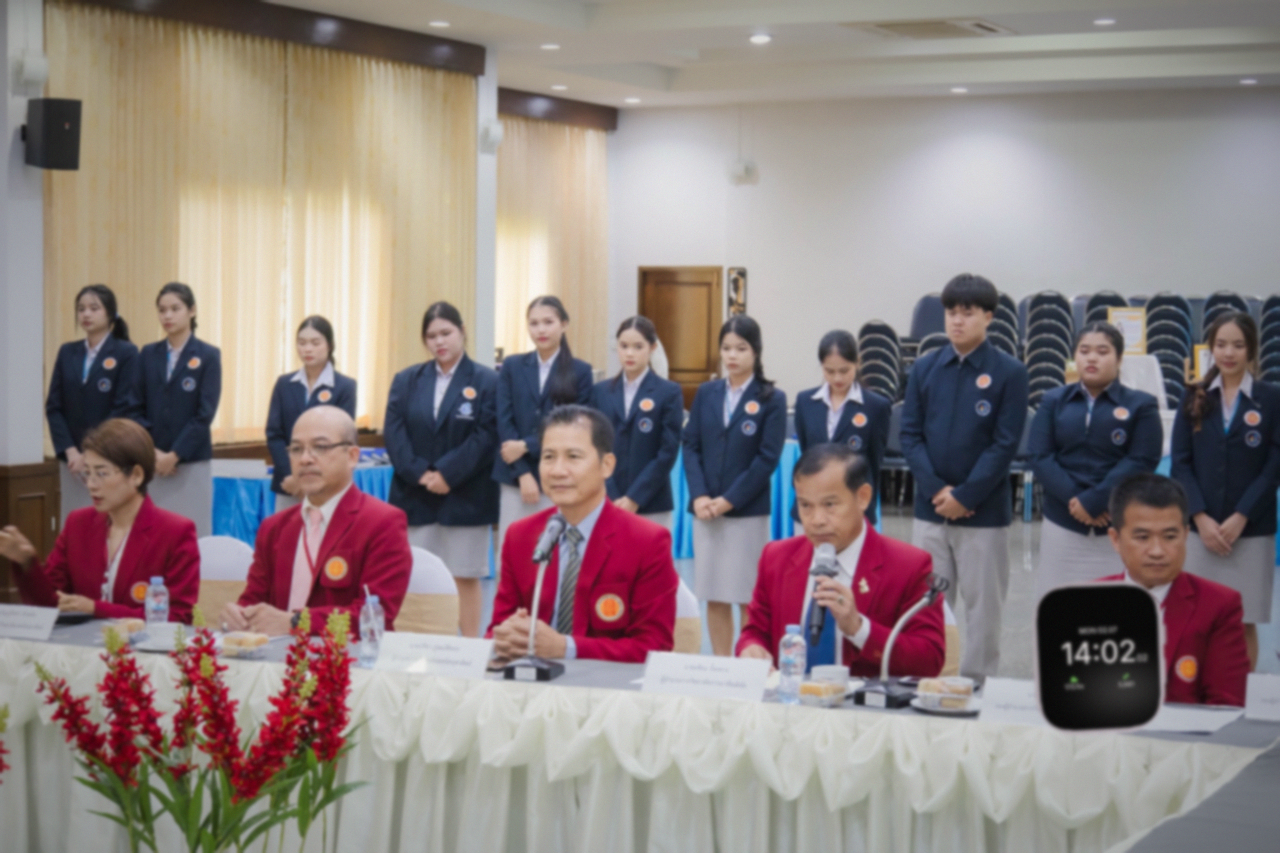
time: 14:02
